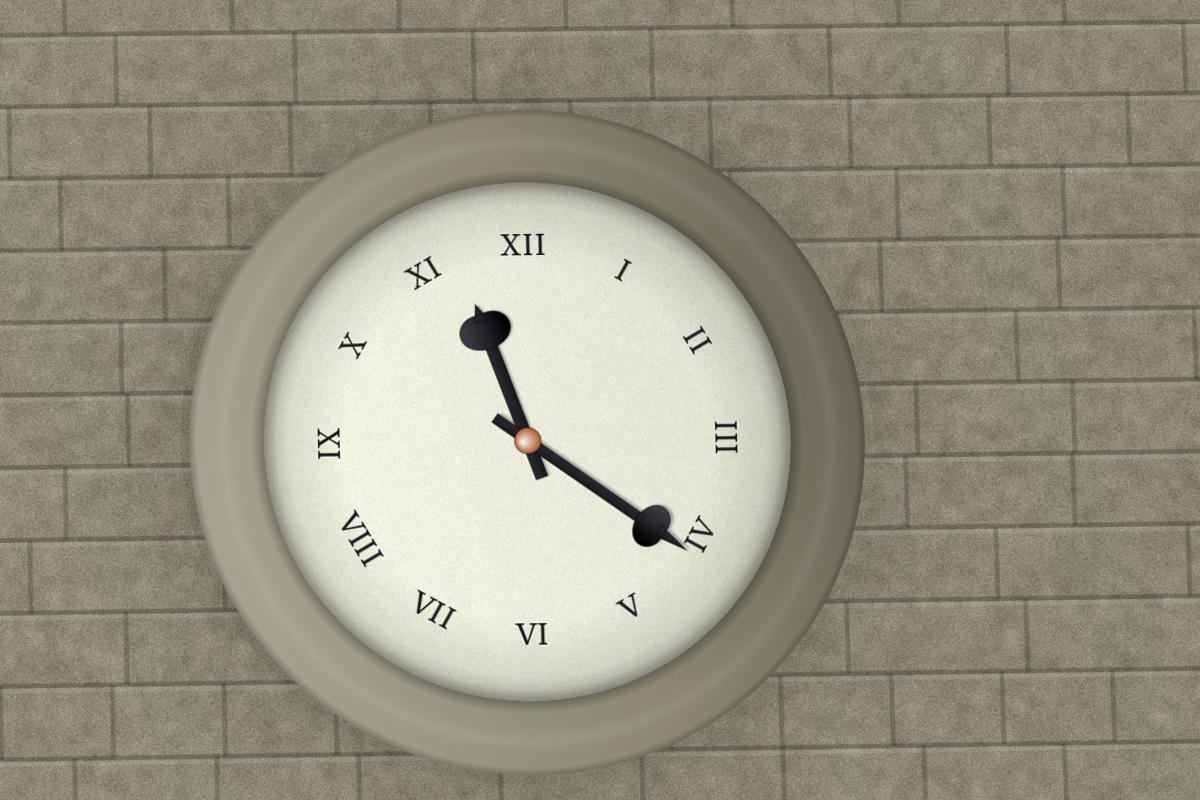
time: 11:21
